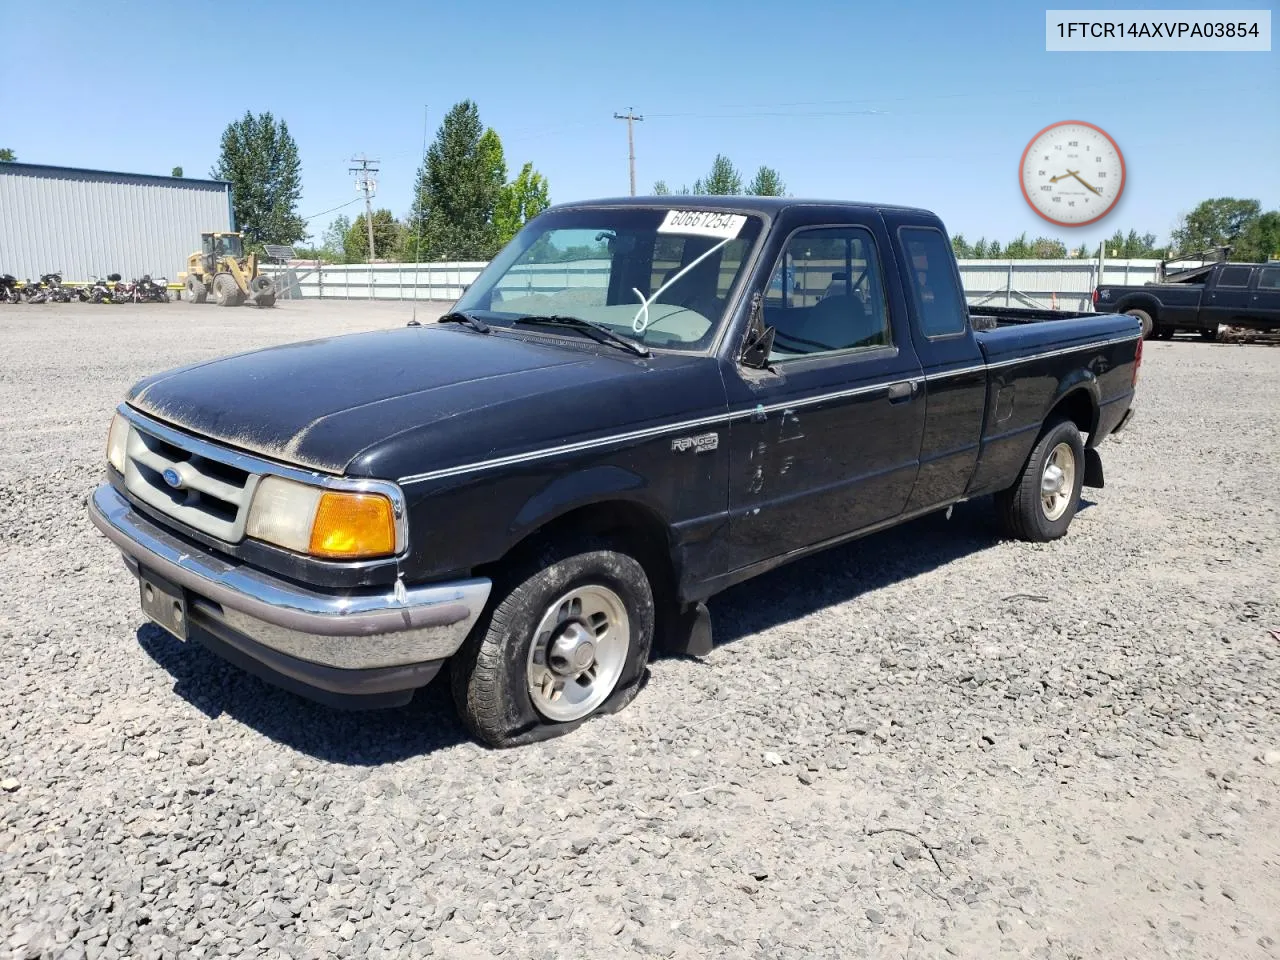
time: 8:21
